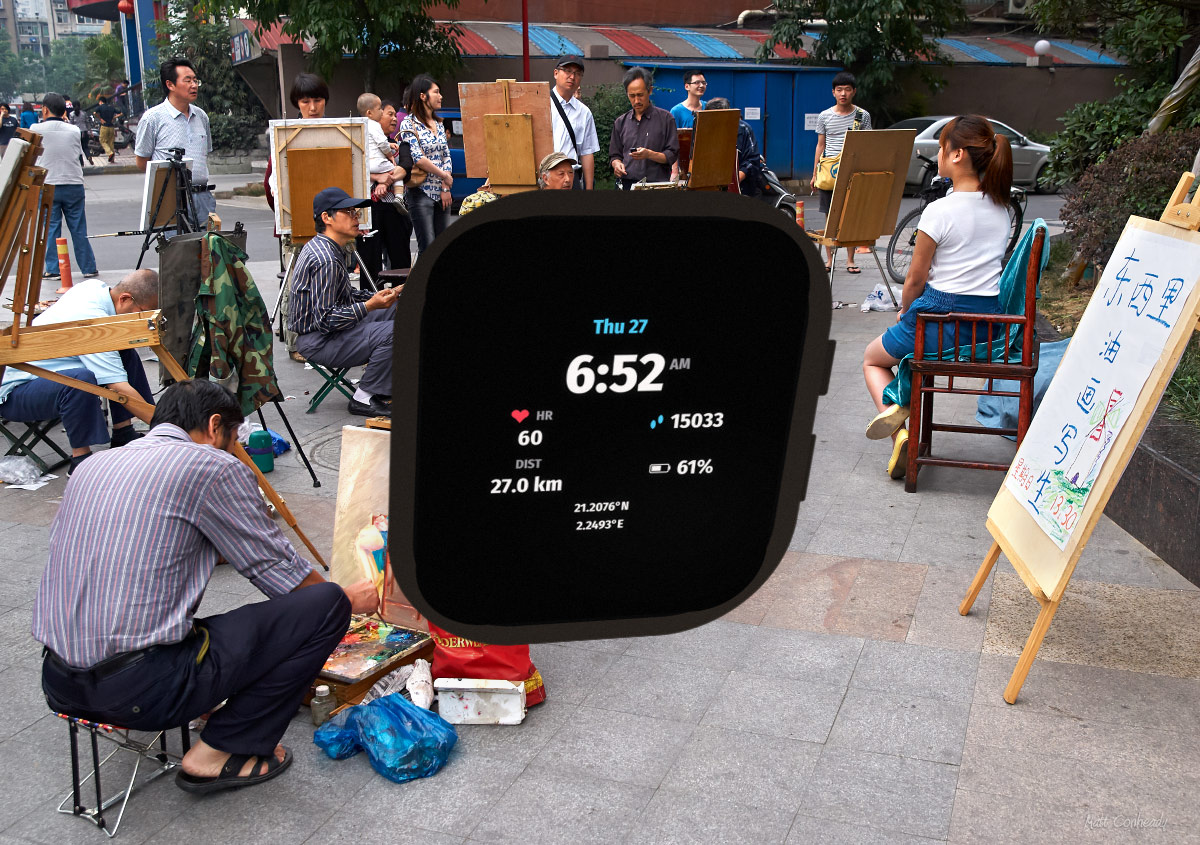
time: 6:52
